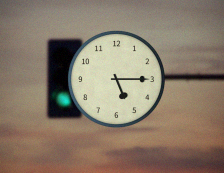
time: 5:15
